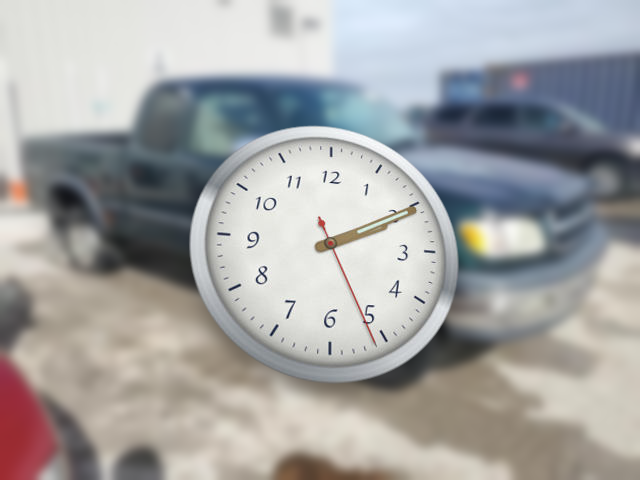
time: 2:10:26
